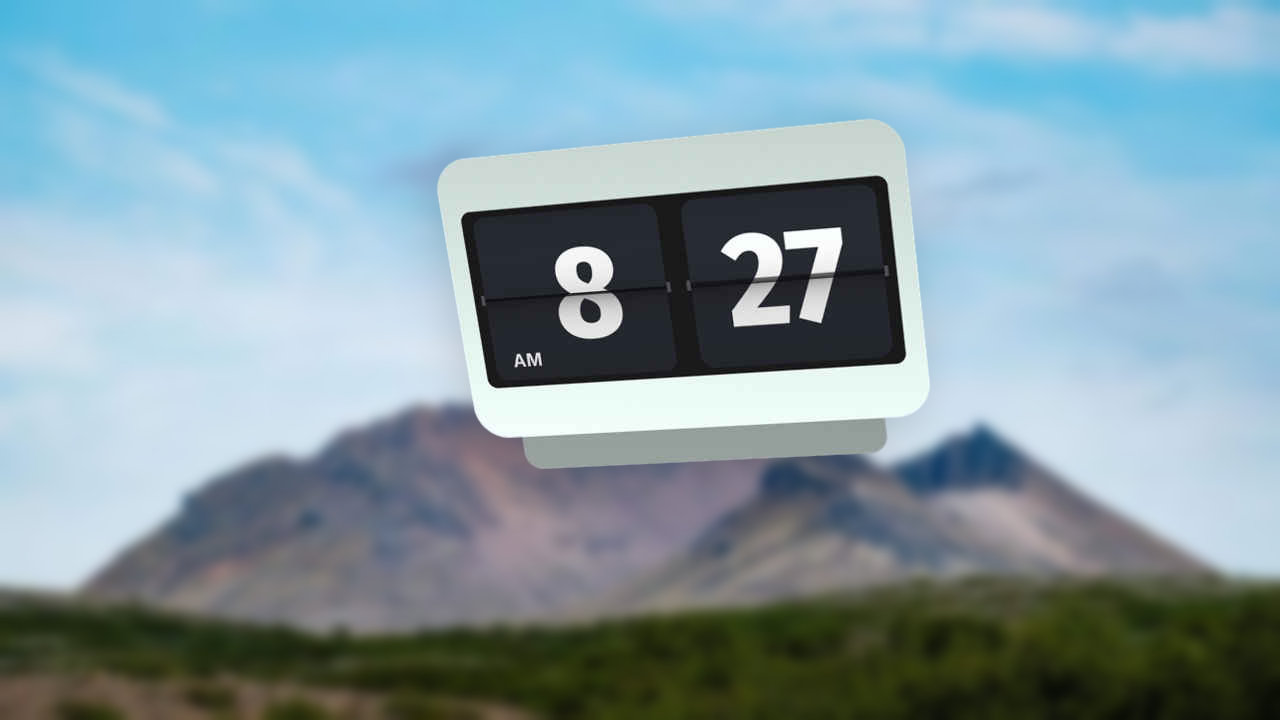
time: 8:27
